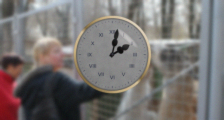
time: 2:02
